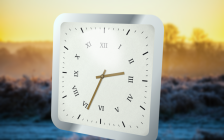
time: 2:34
